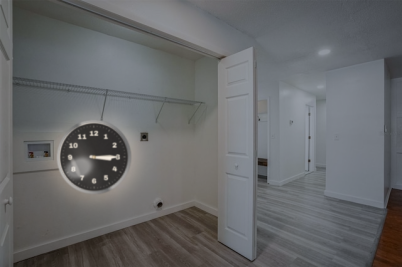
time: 3:15
